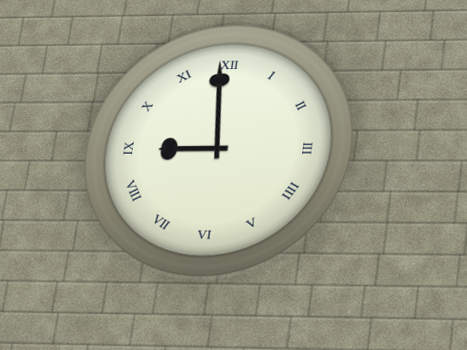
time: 8:59
